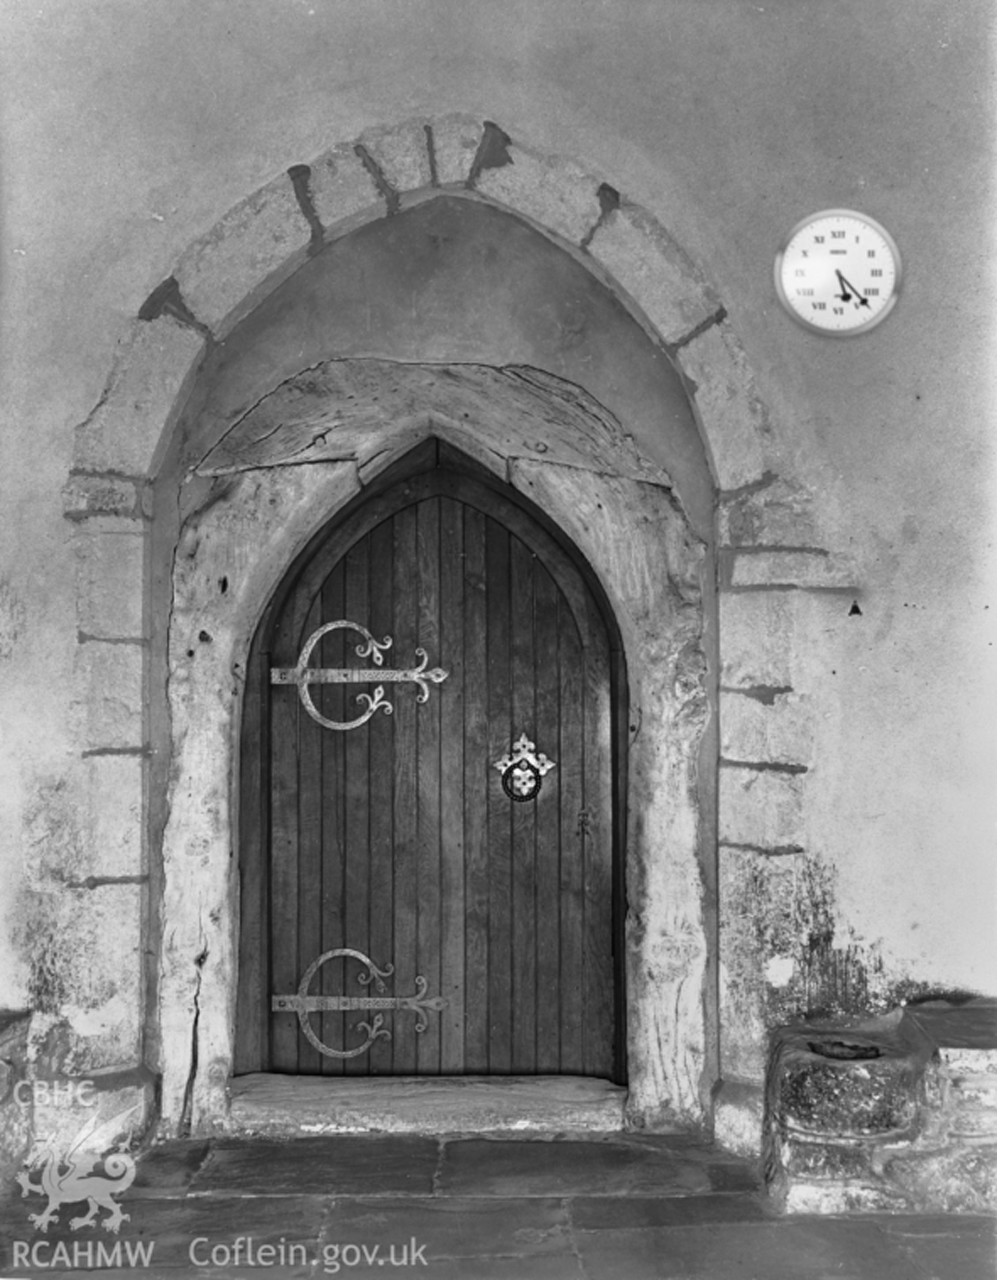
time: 5:23
